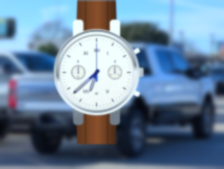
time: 6:38
